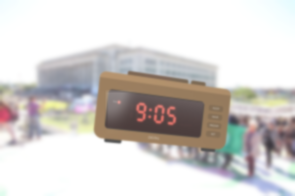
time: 9:05
